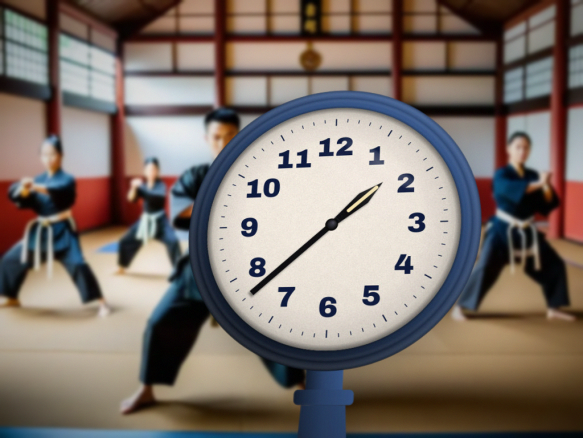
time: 1:38
